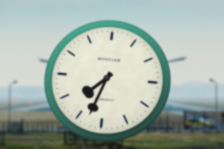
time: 7:33
